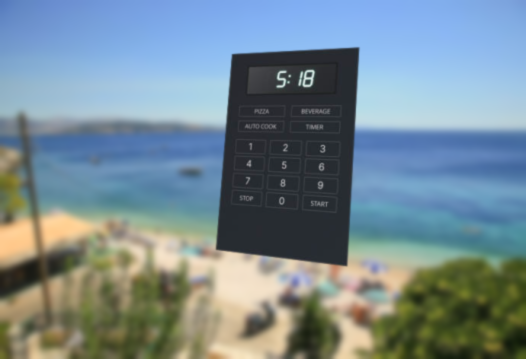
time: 5:18
